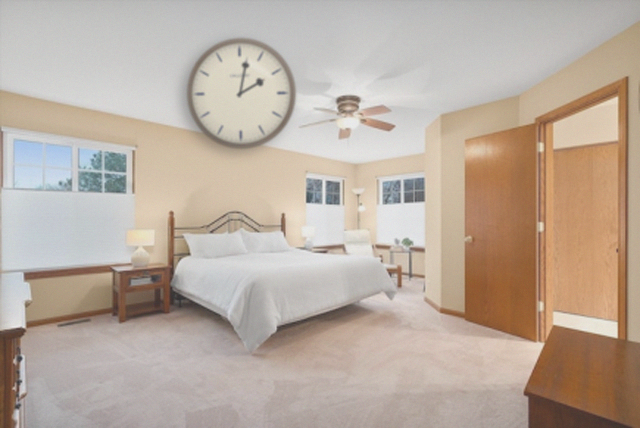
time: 2:02
